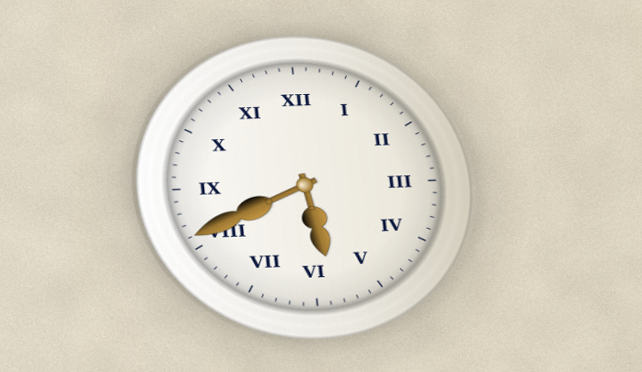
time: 5:41
